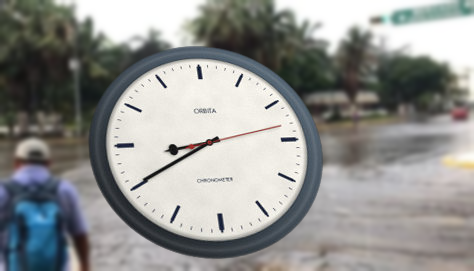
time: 8:40:13
